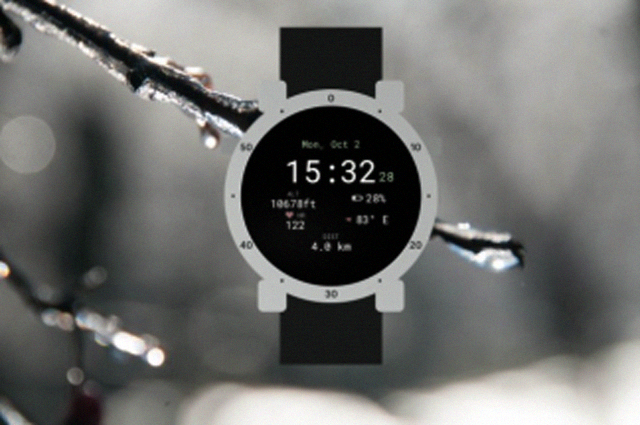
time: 15:32
